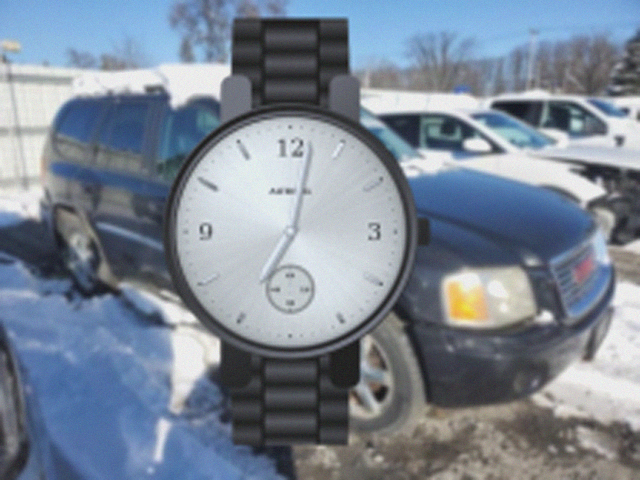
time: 7:02
